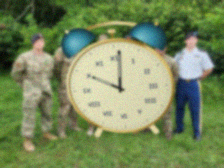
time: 10:01
